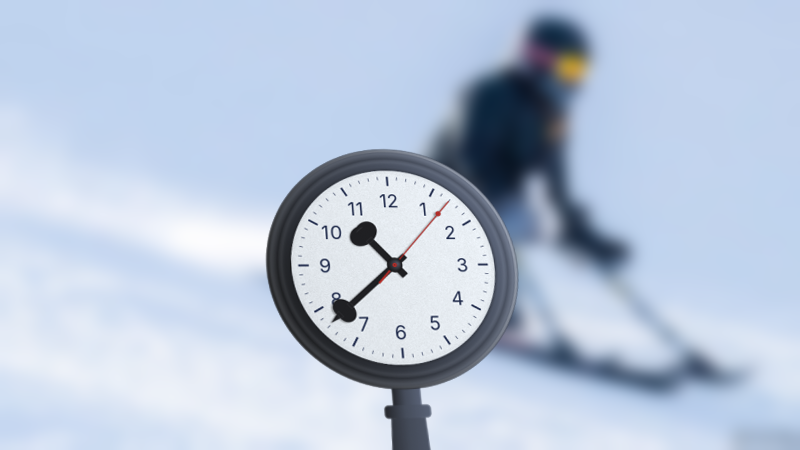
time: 10:38:07
